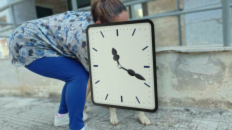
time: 11:19
